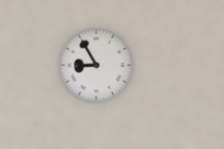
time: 8:55
